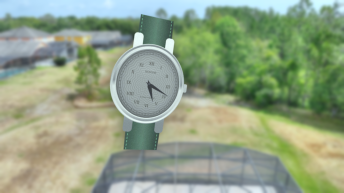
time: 5:19
